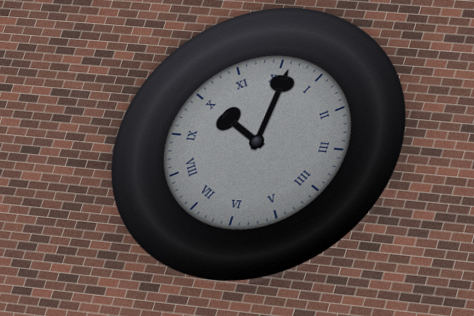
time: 10:01
